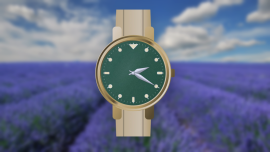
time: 2:20
